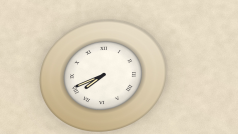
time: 7:41
